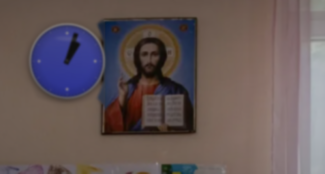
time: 1:03
